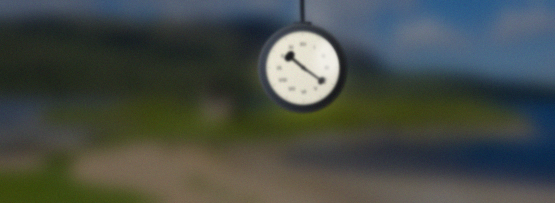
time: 10:21
